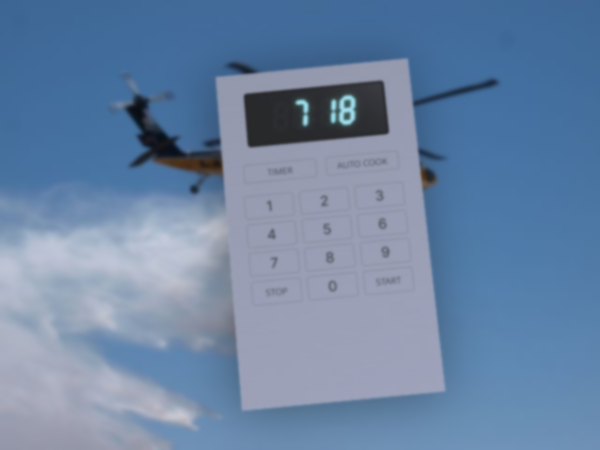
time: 7:18
